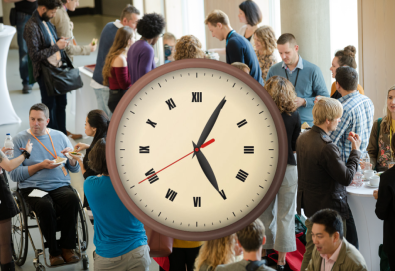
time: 5:04:40
